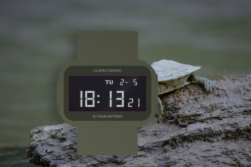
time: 18:13
